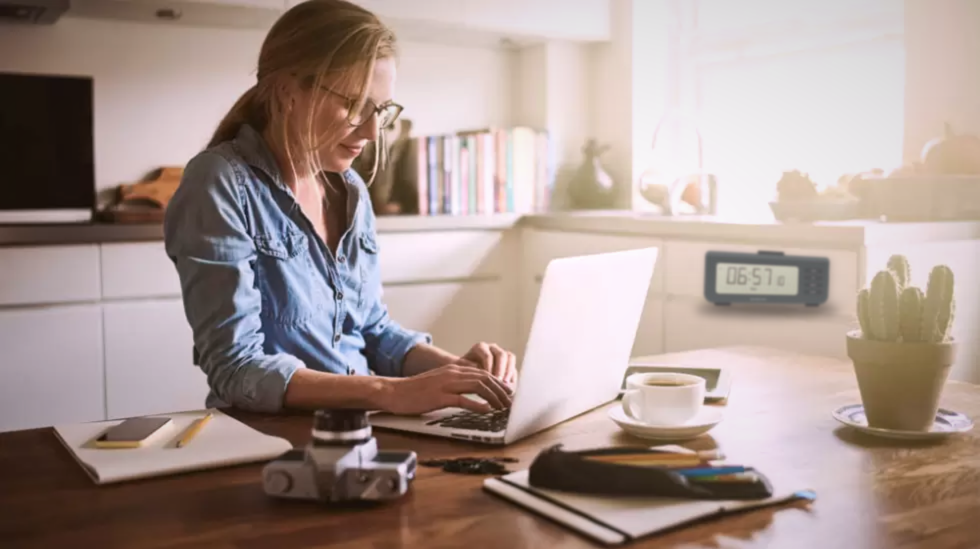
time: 6:57
